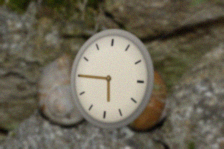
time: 5:45
